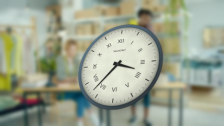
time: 3:37
